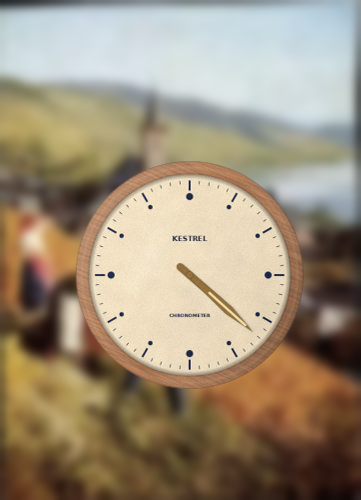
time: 4:22
